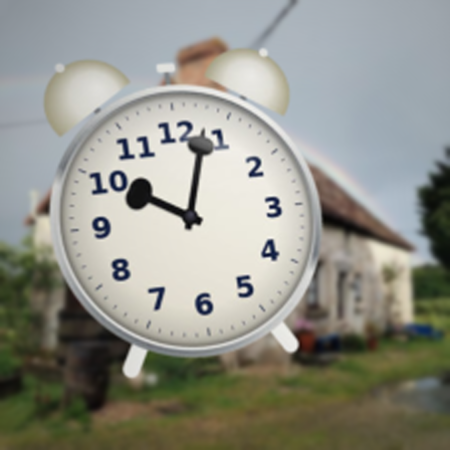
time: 10:03
